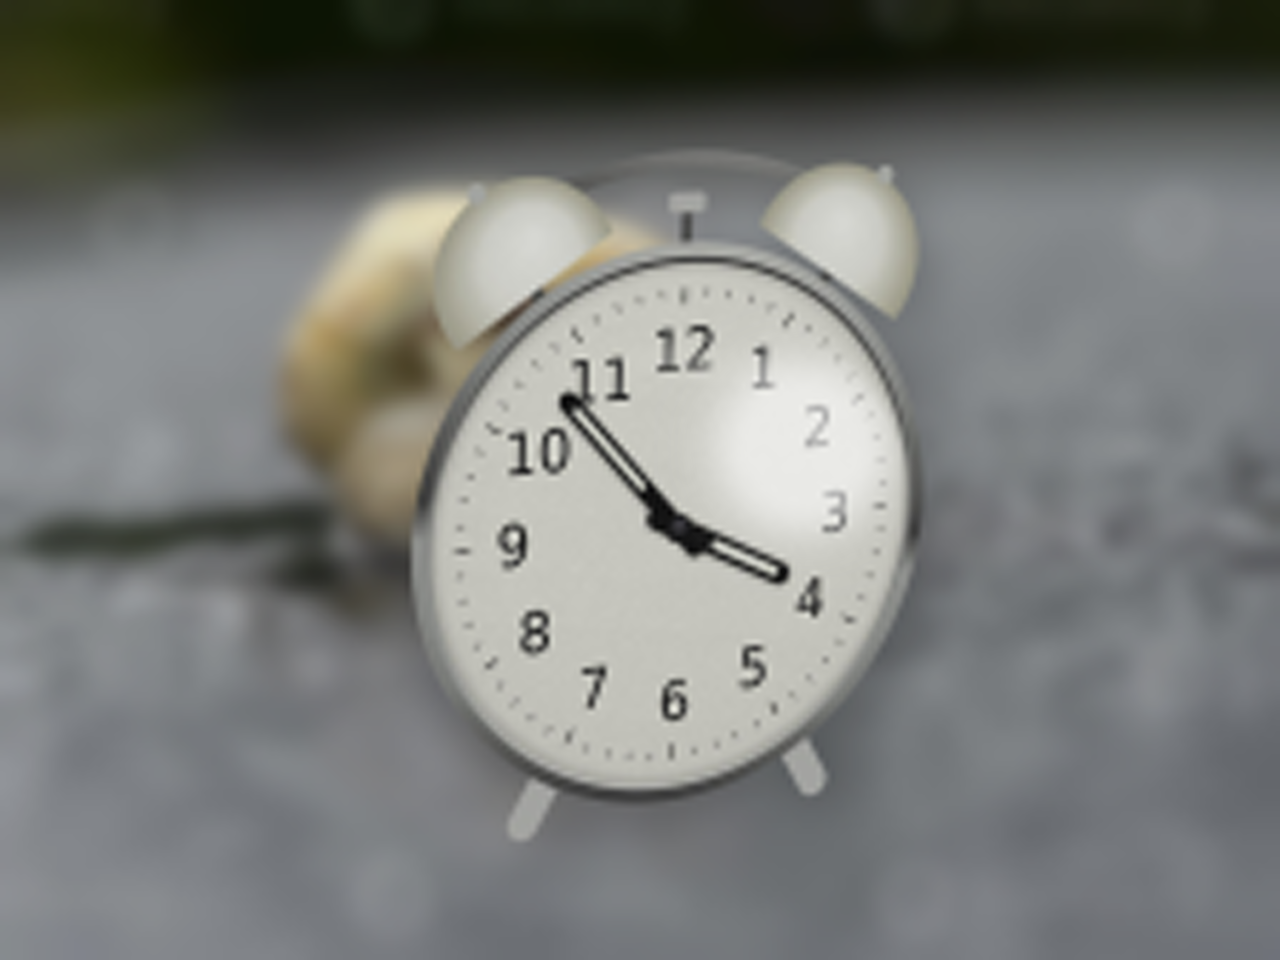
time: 3:53
